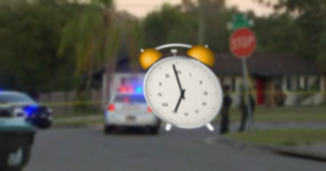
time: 6:59
